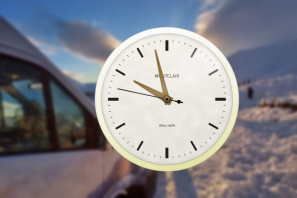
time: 9:57:47
